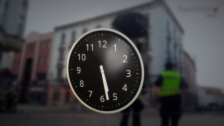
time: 5:28
